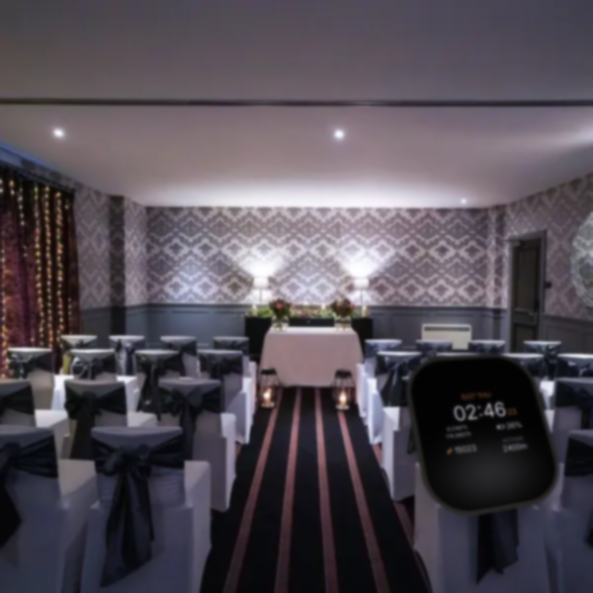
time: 2:46
